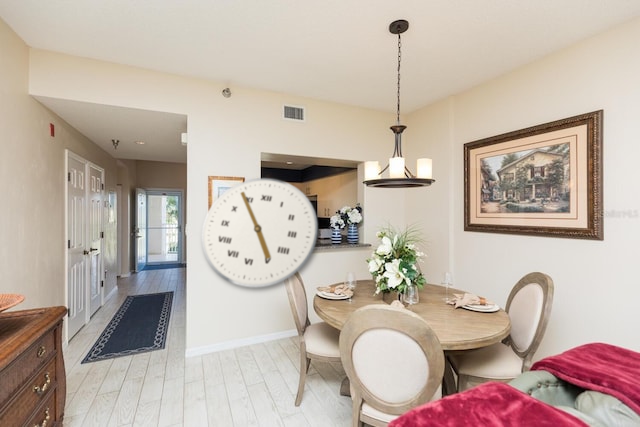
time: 4:54
